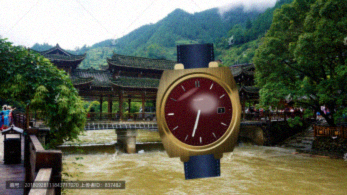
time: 6:33
